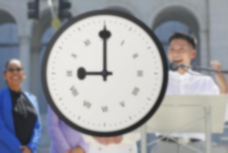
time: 9:00
